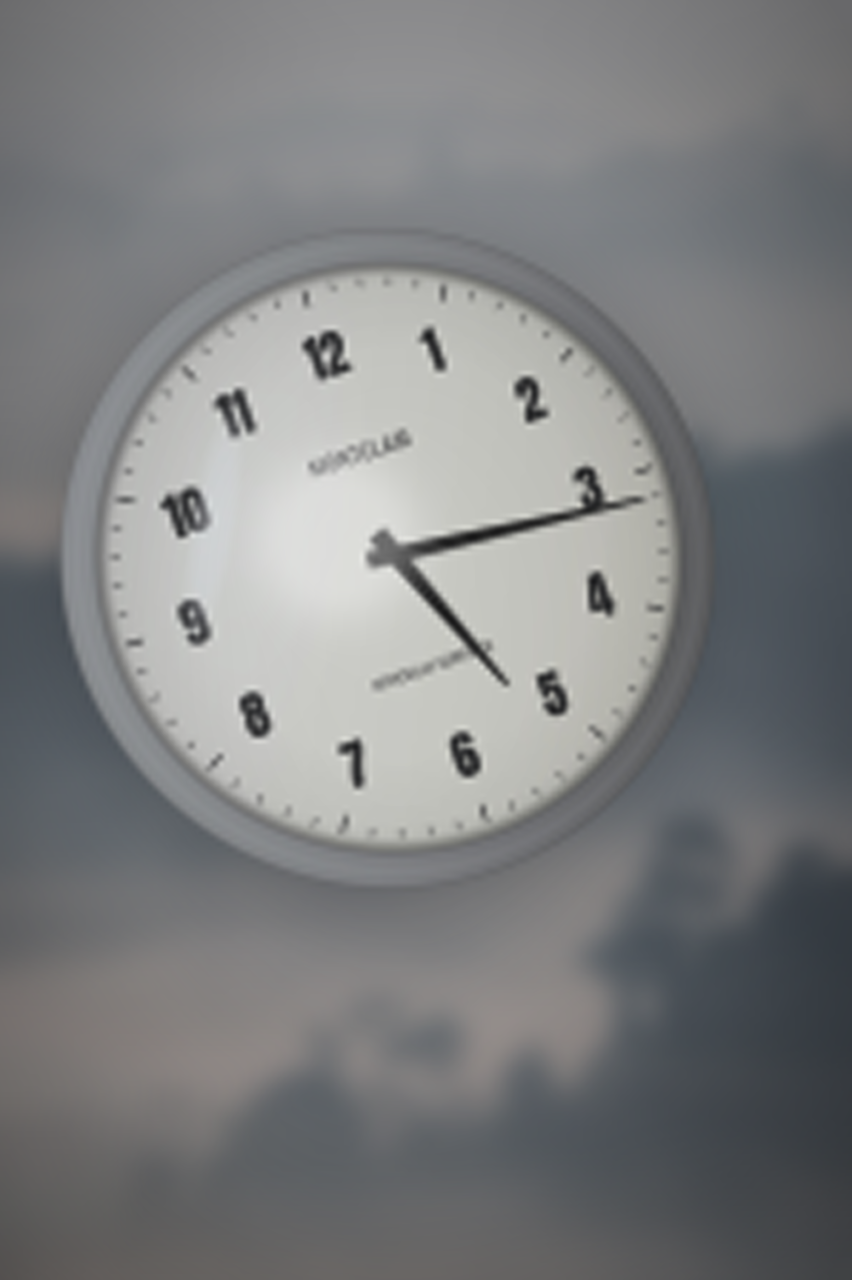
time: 5:16
